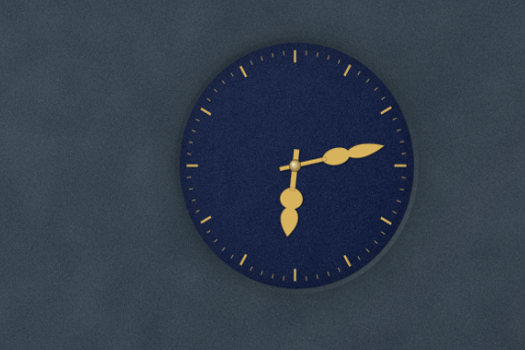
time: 6:13
